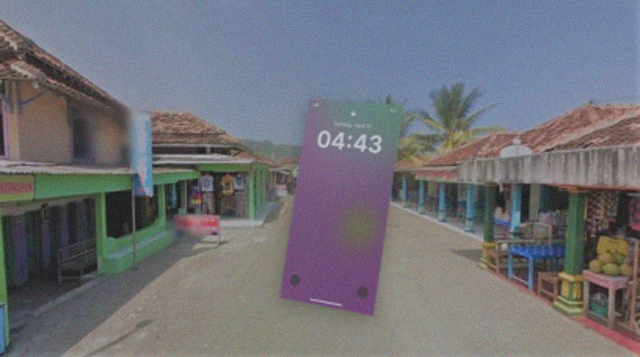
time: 4:43
